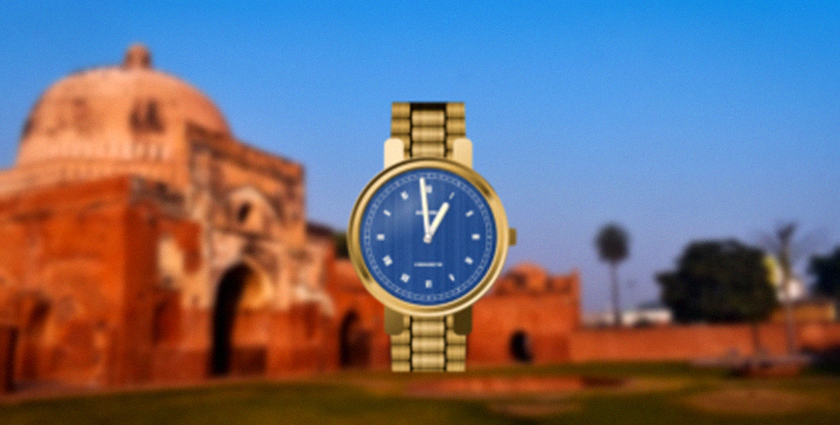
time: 12:59
